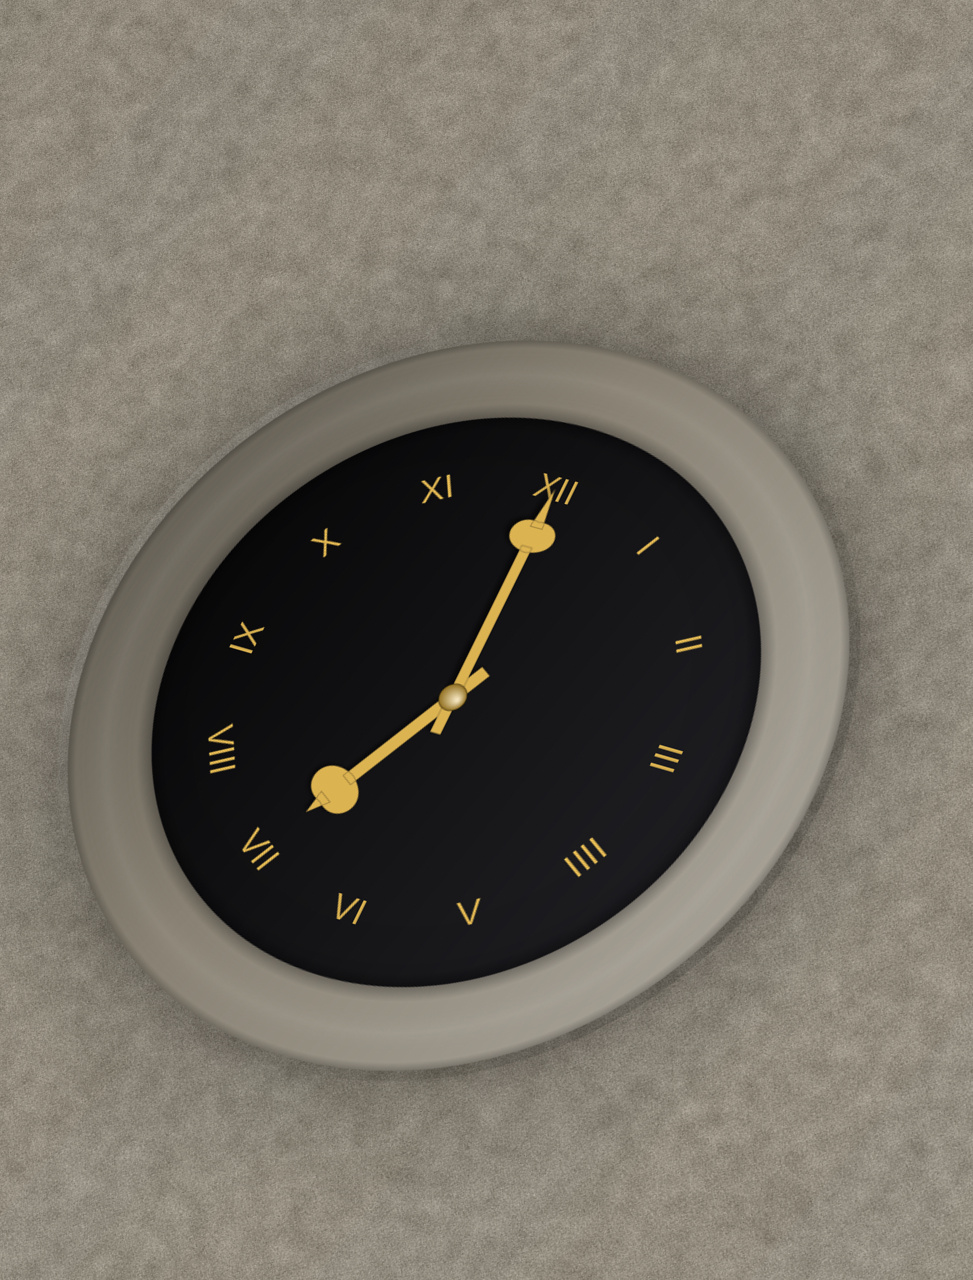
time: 7:00
